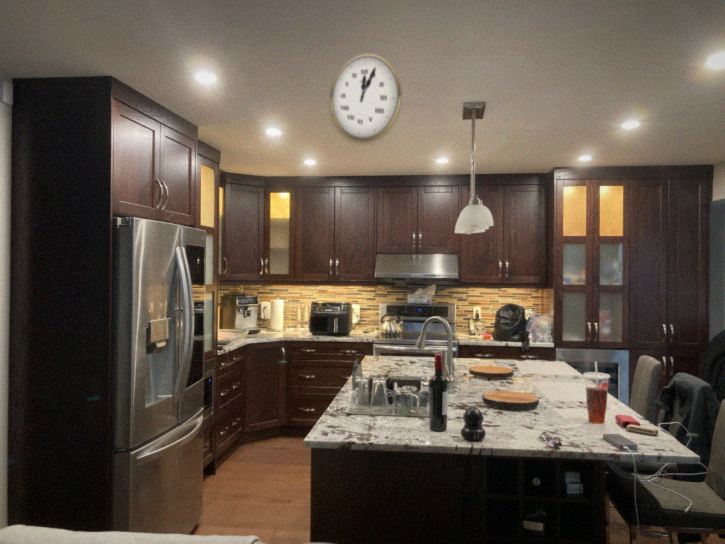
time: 12:04
